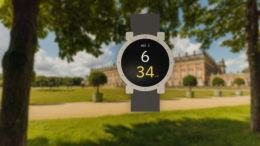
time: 6:34
